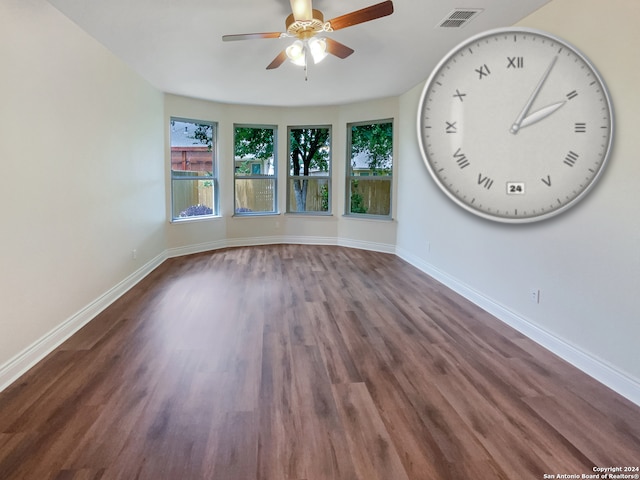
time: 2:05
